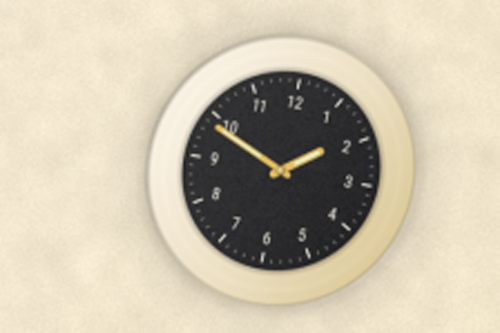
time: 1:49
